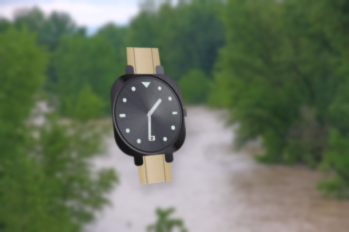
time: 1:31
